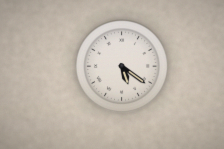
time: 5:21
